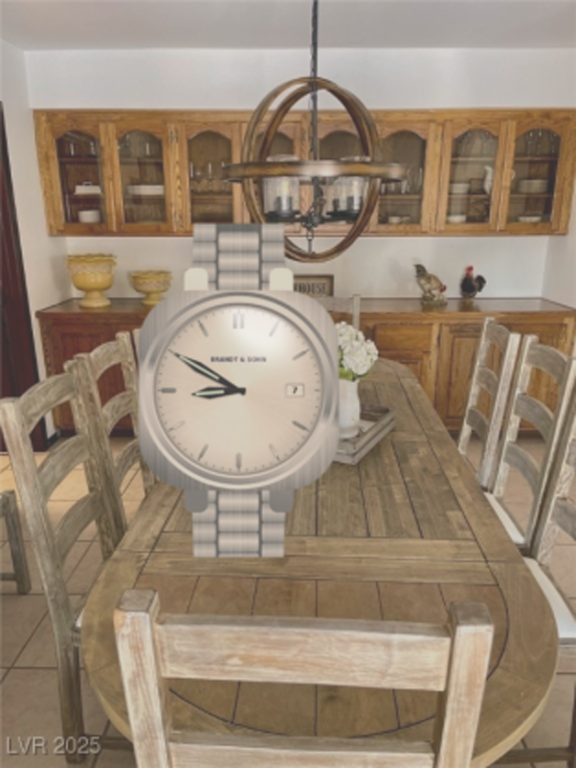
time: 8:50
